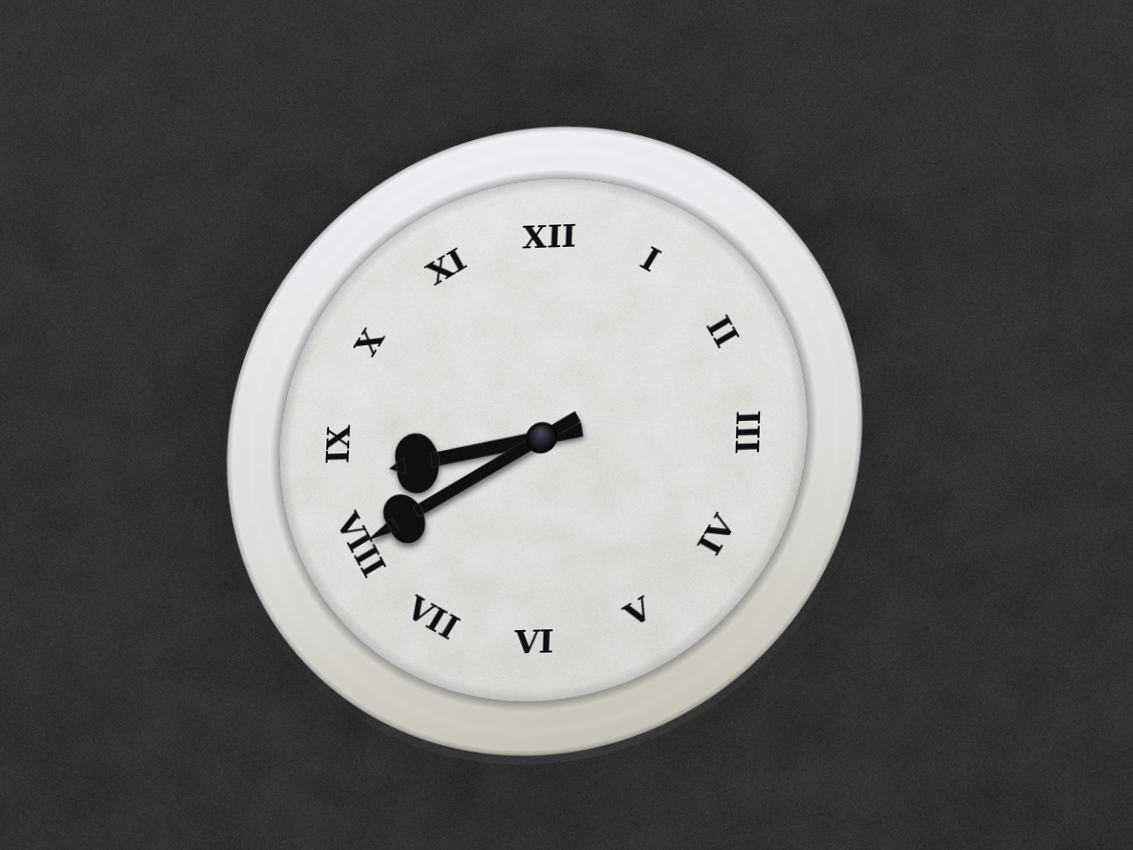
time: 8:40
